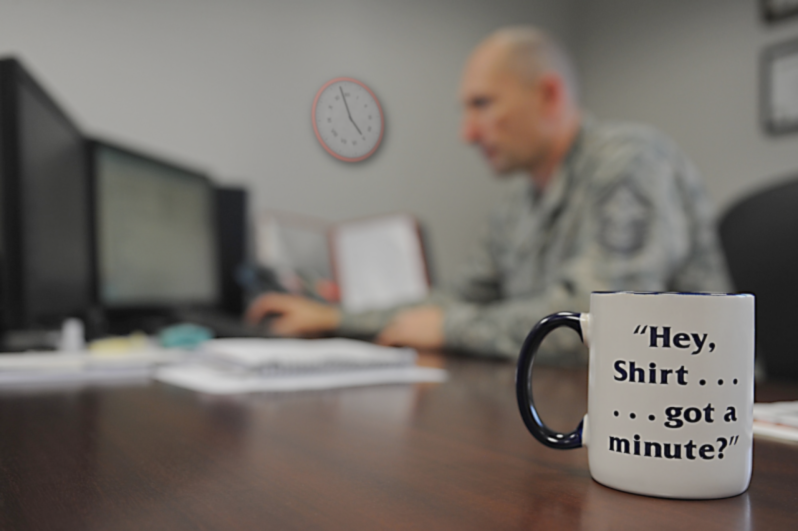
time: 4:58
